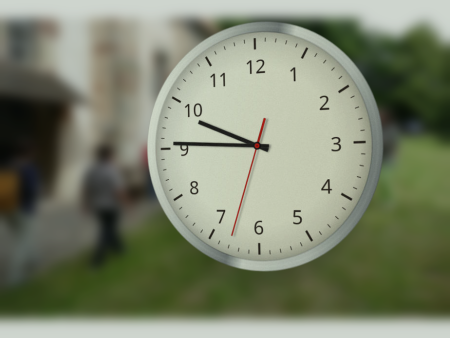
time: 9:45:33
